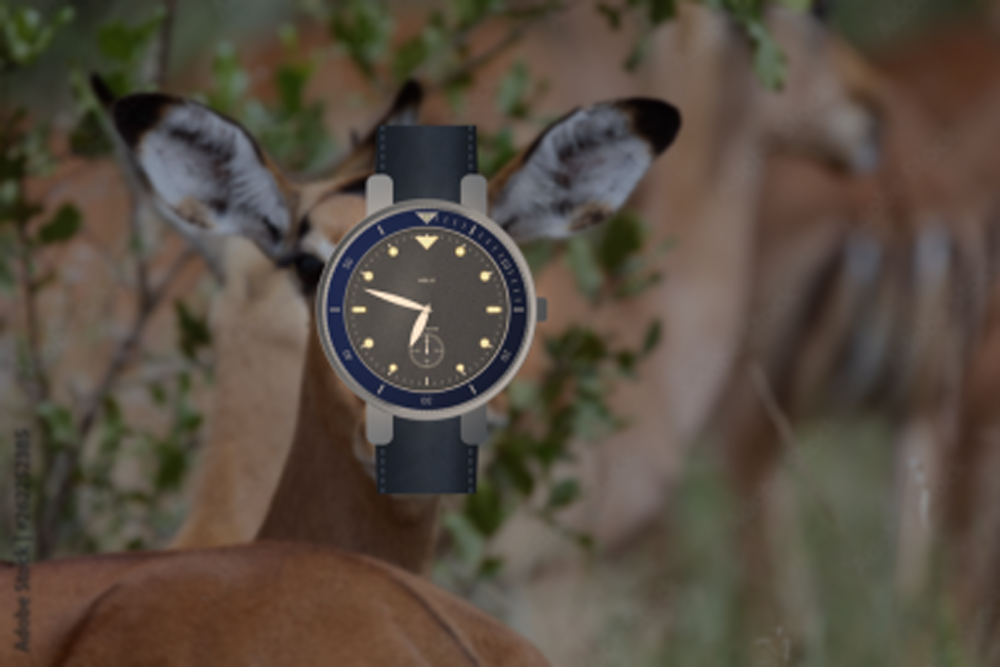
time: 6:48
